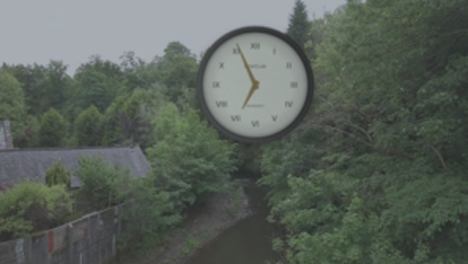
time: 6:56
